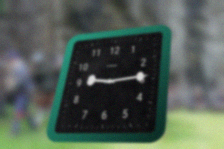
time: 9:14
